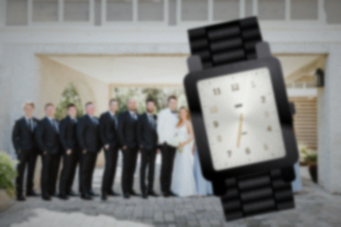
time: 6:33
